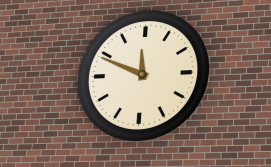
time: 11:49
